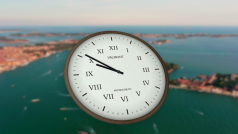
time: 9:51
